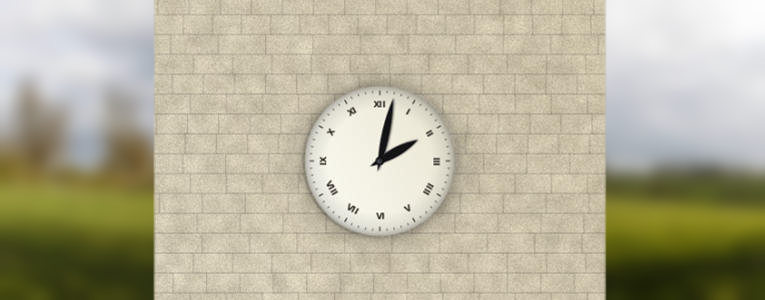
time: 2:02
